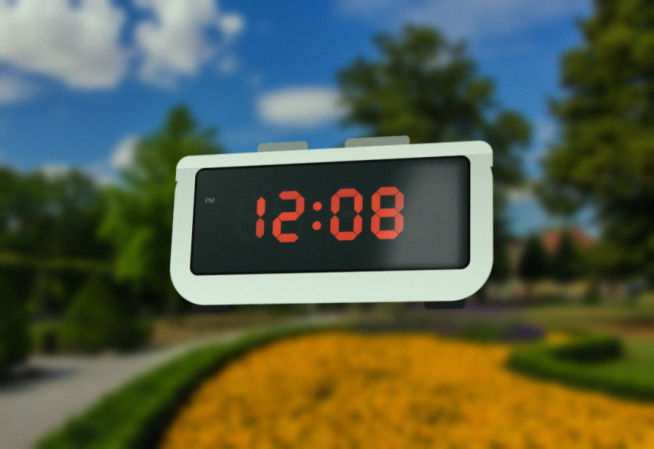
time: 12:08
